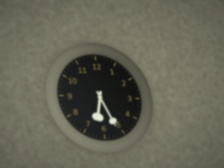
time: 6:26
